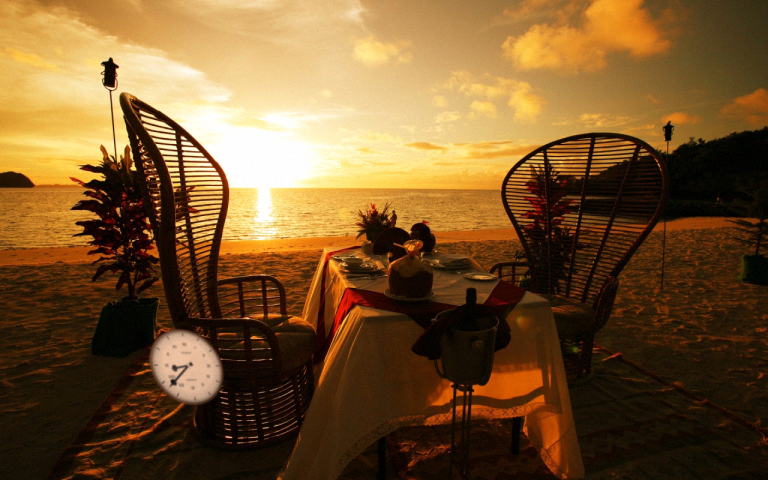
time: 8:38
